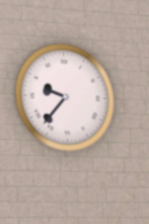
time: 9:37
